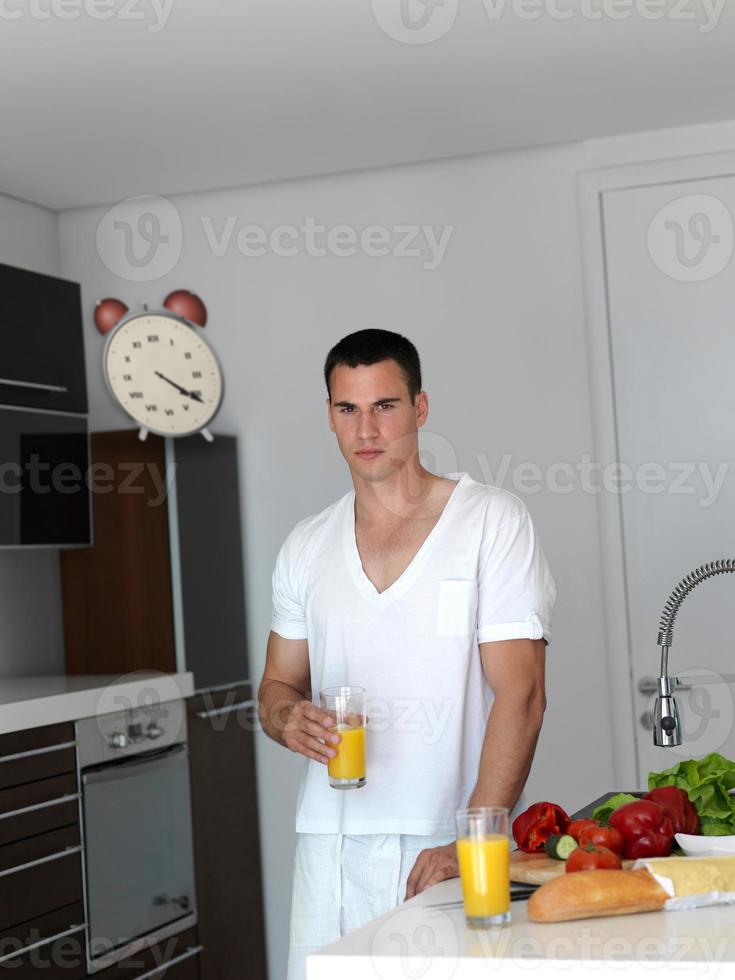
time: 4:21
